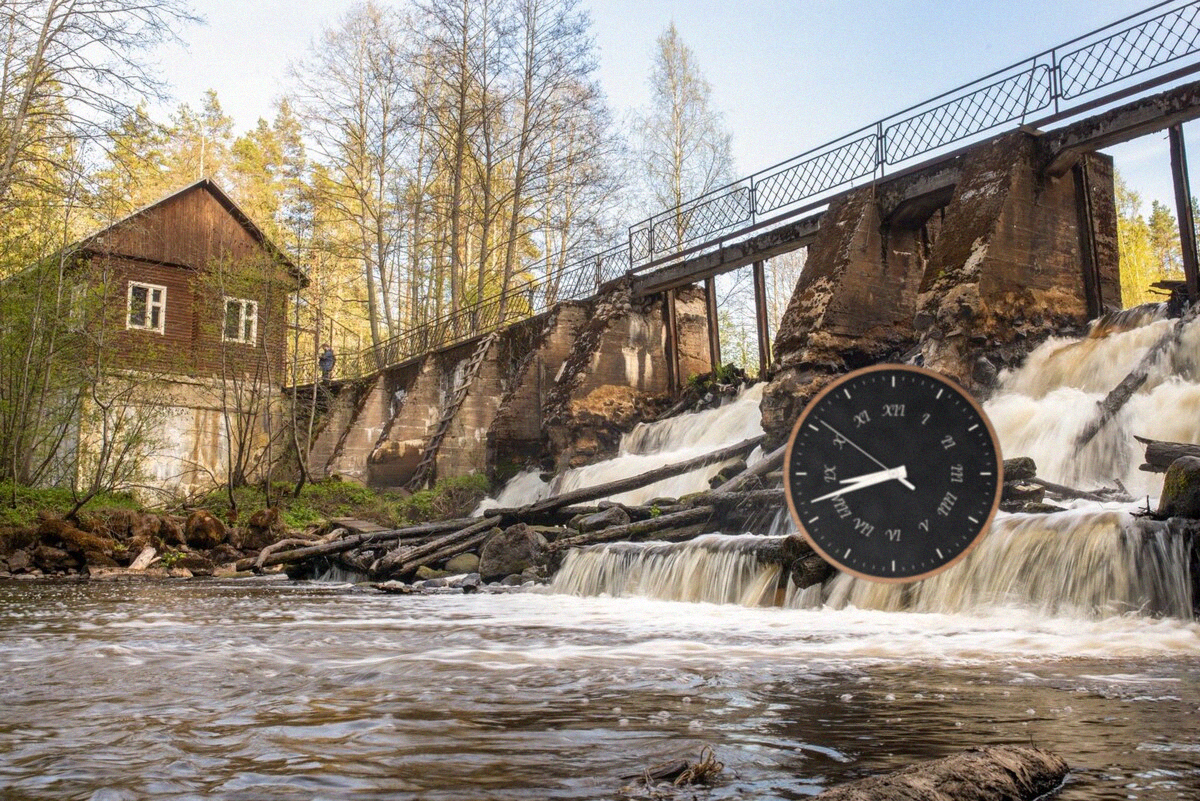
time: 8:41:51
